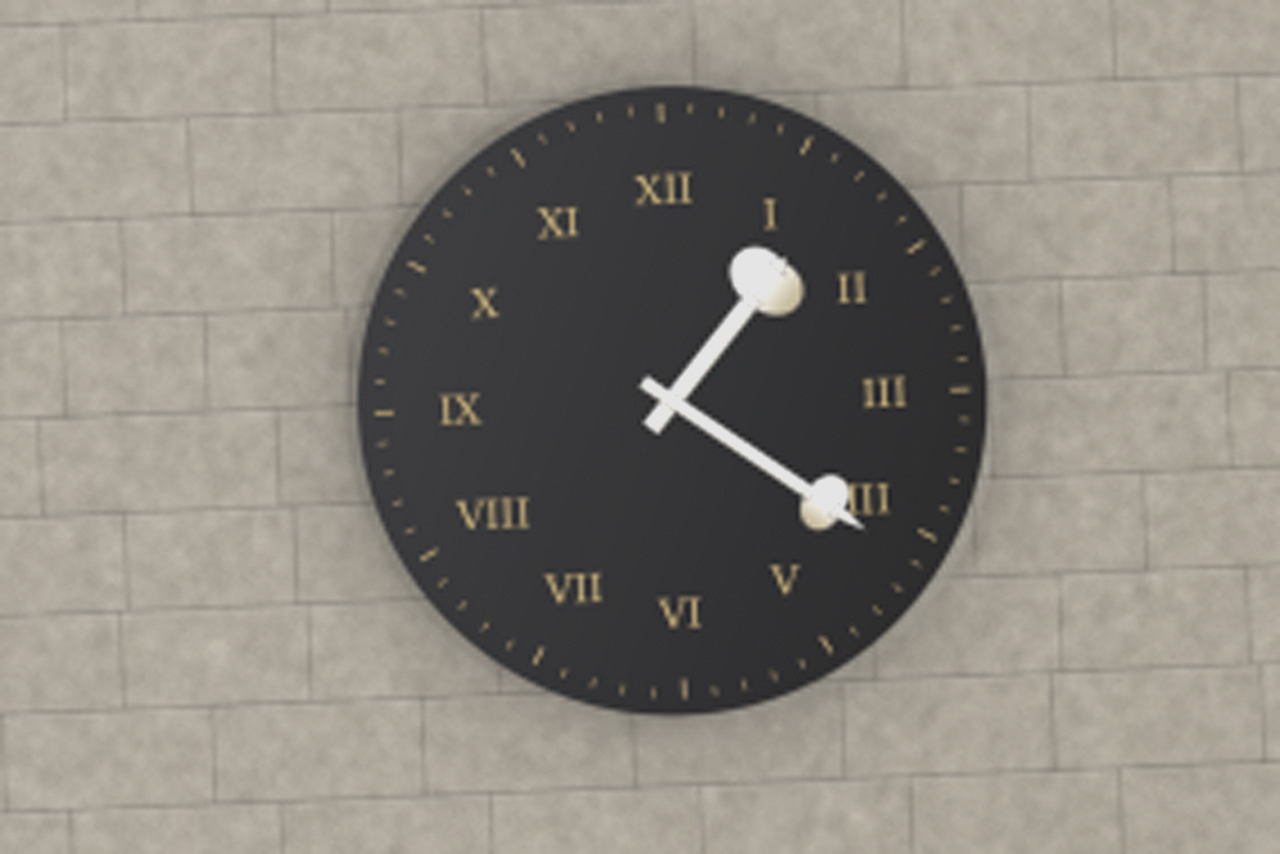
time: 1:21
